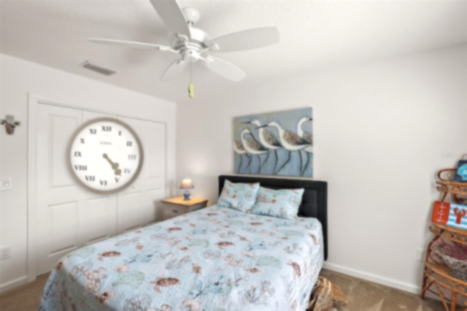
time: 4:23
